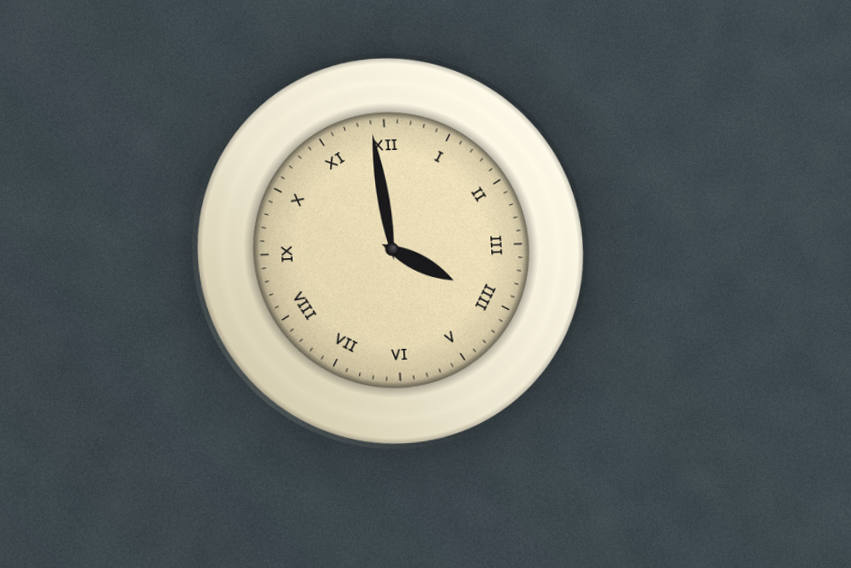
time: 3:59
